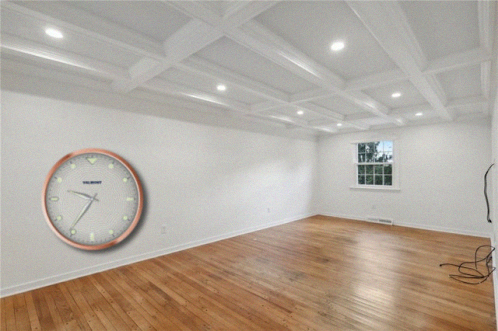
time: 9:36
